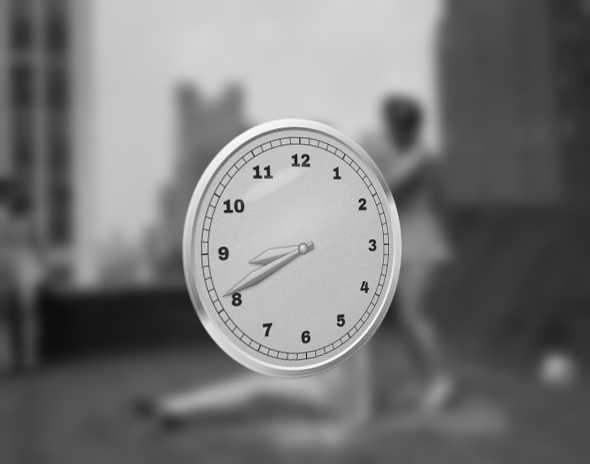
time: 8:41
